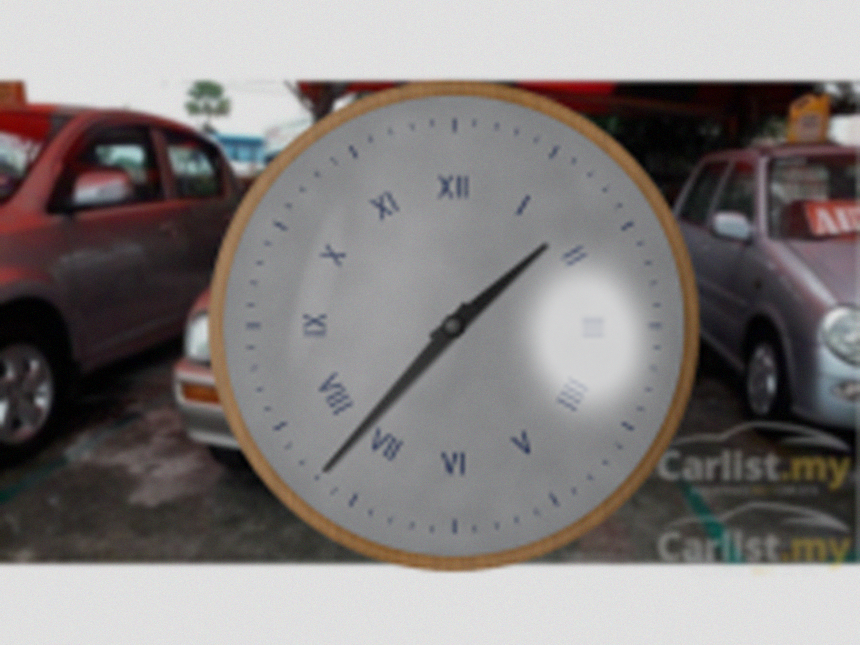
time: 1:37
